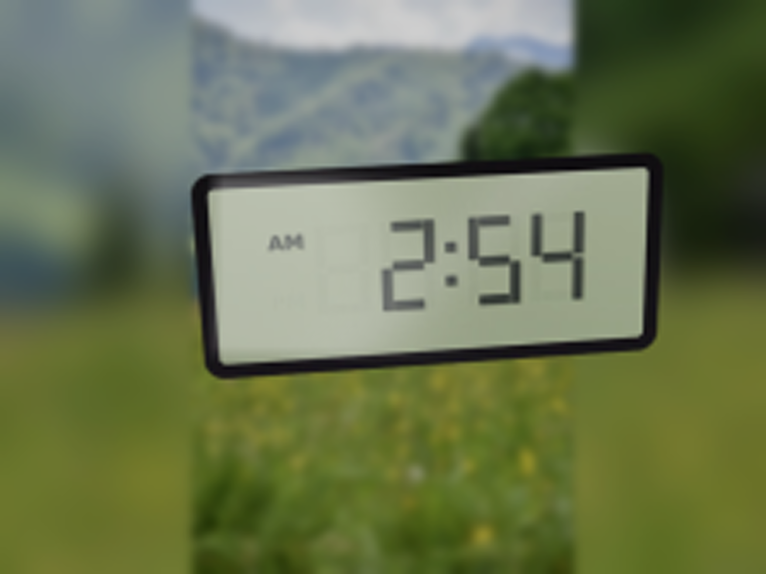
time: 2:54
